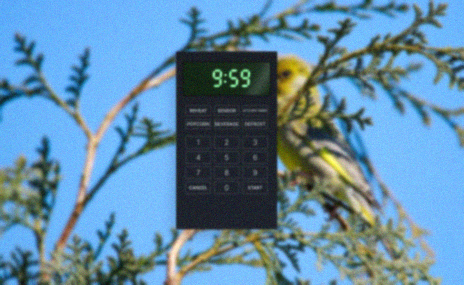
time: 9:59
